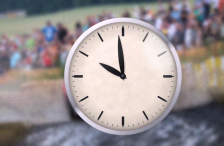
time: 9:59
